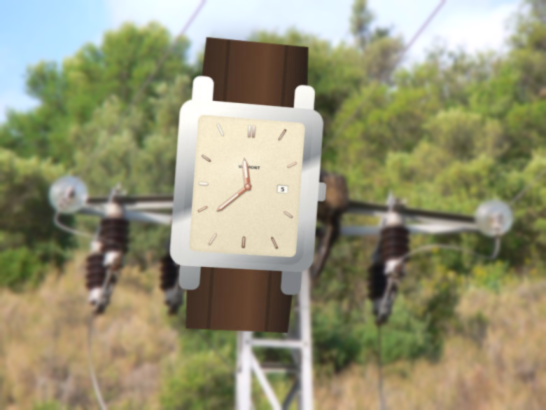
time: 11:38
